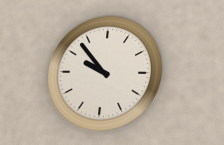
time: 9:53
